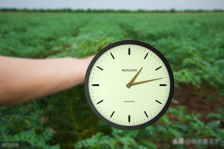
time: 1:13
